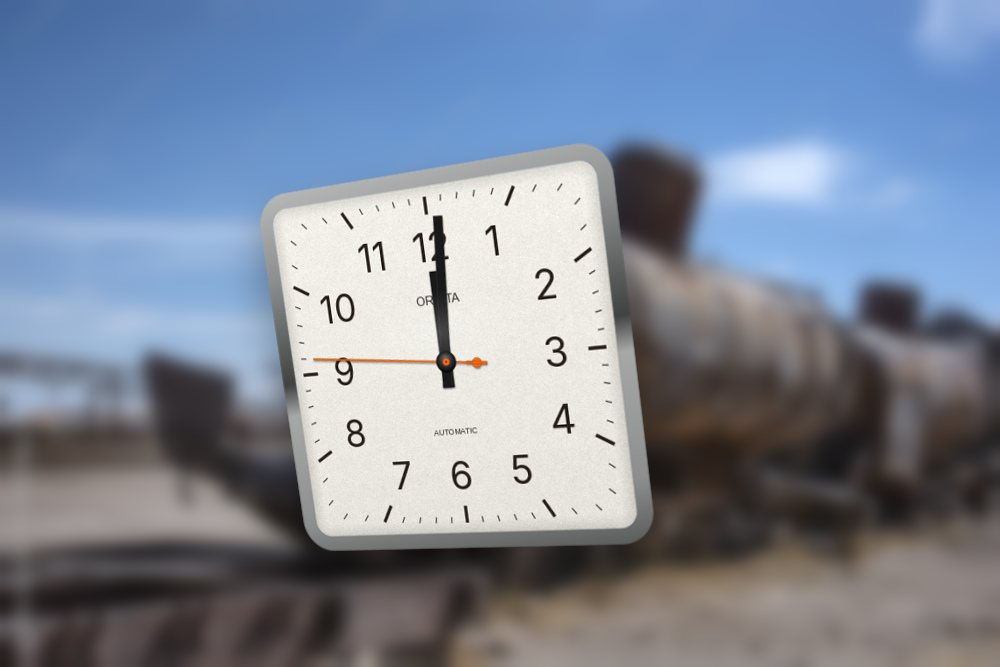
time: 12:00:46
